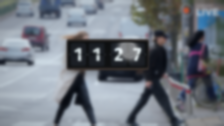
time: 11:27
